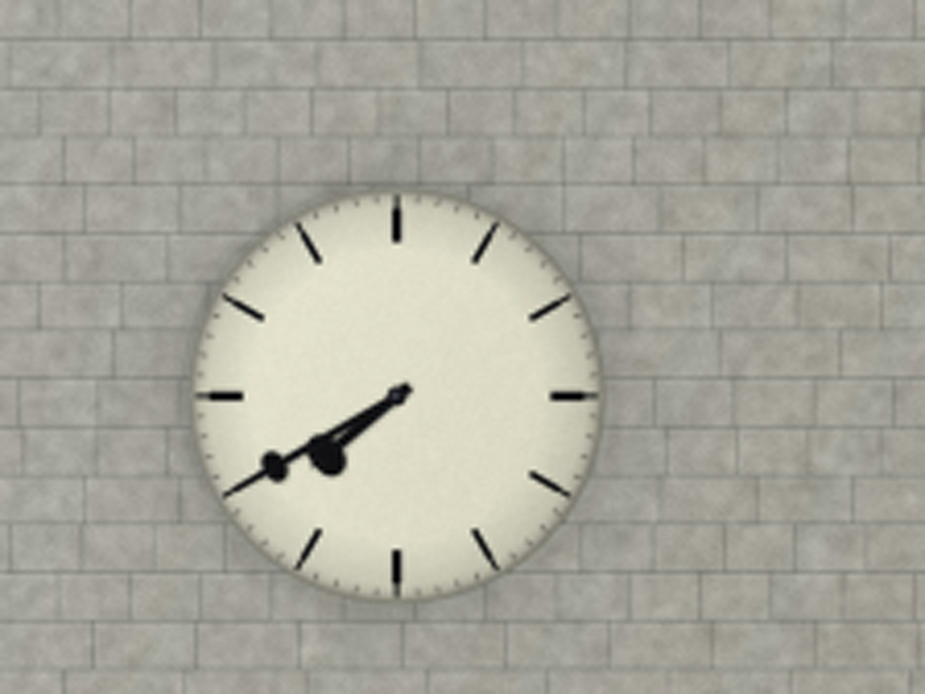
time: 7:40
